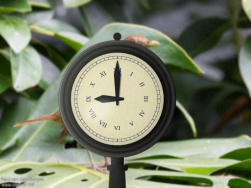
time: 9:00
